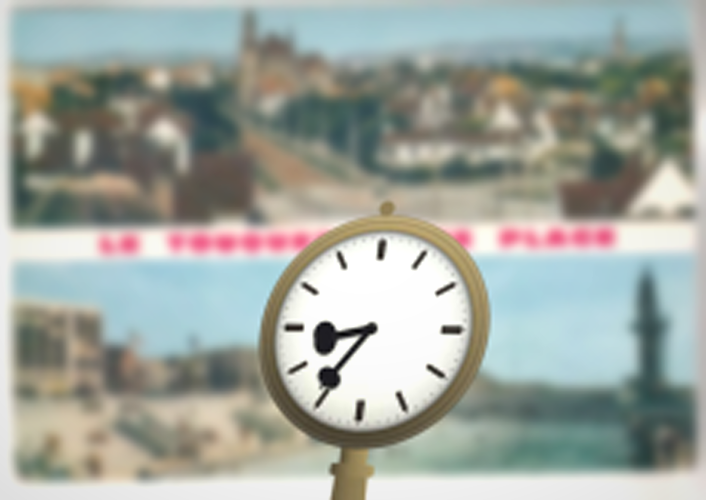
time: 8:36
